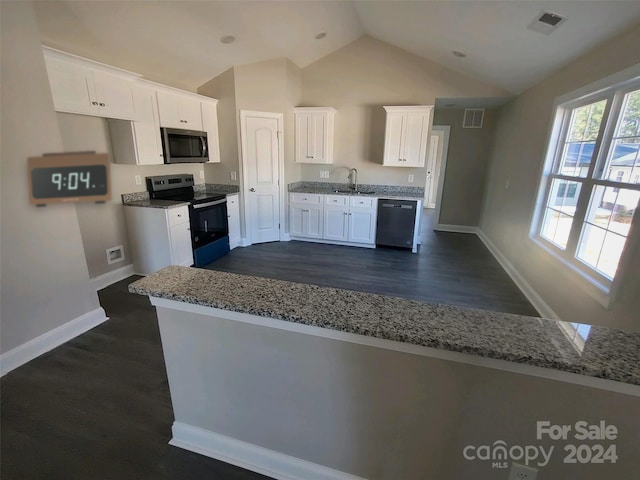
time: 9:04
